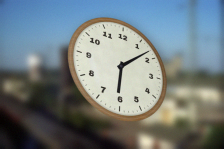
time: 6:08
